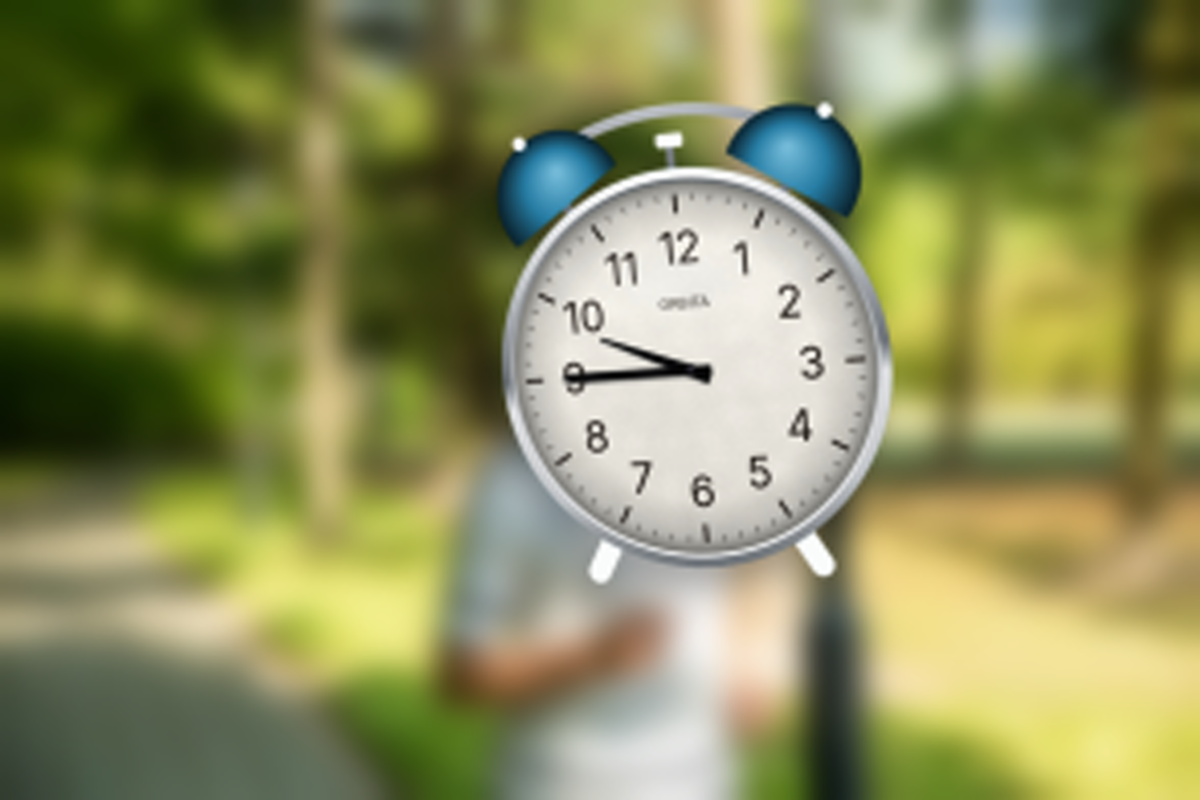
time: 9:45
